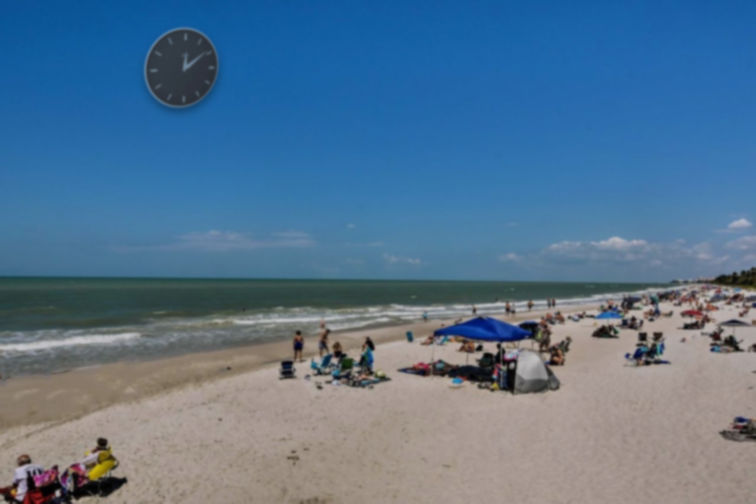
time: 12:09
